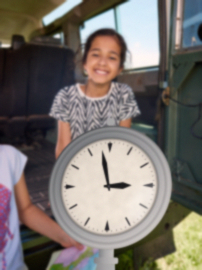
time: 2:58
